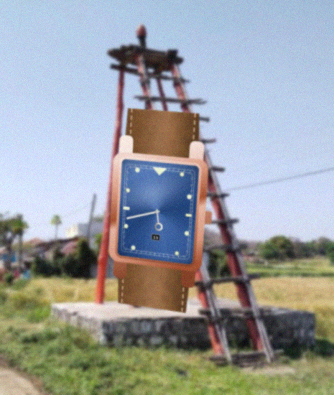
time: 5:42
